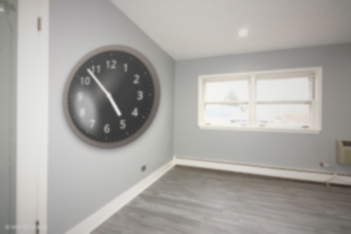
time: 4:53
